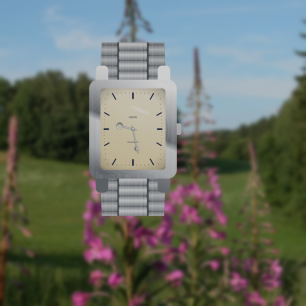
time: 9:28
